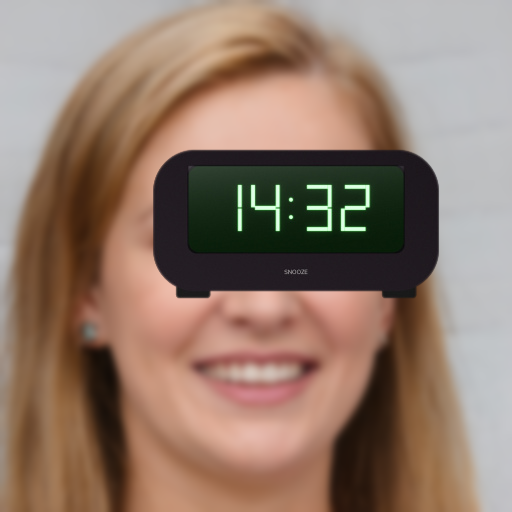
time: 14:32
